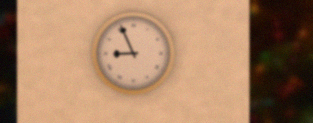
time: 8:56
